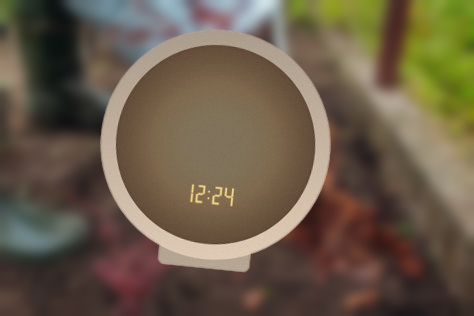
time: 12:24
